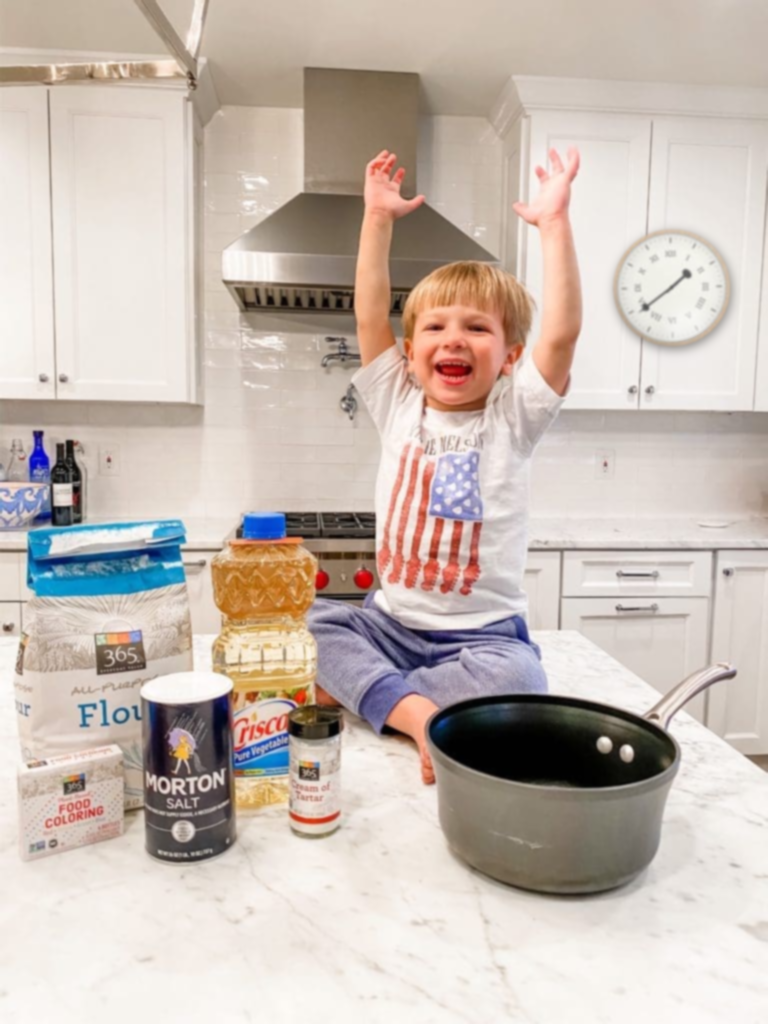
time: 1:39
